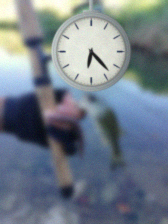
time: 6:23
